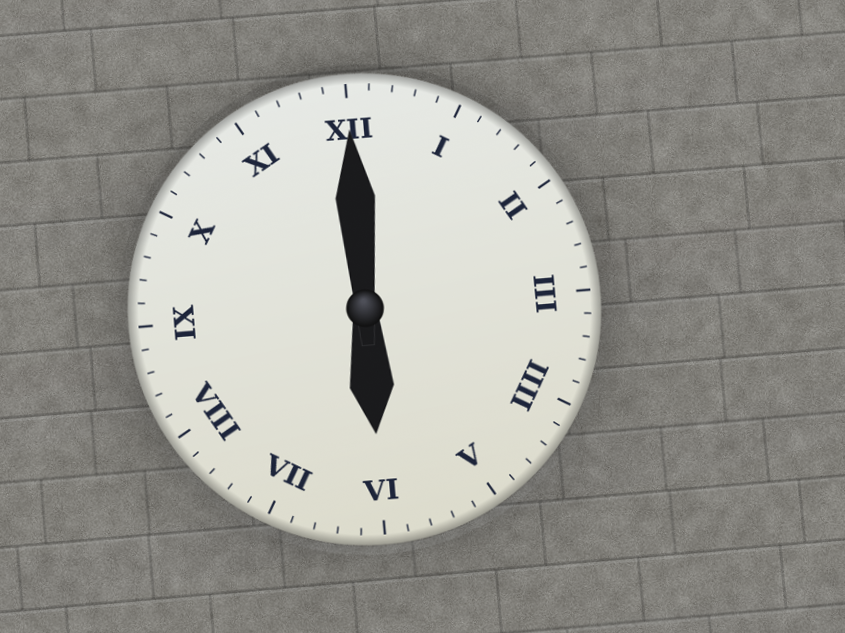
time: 6:00
